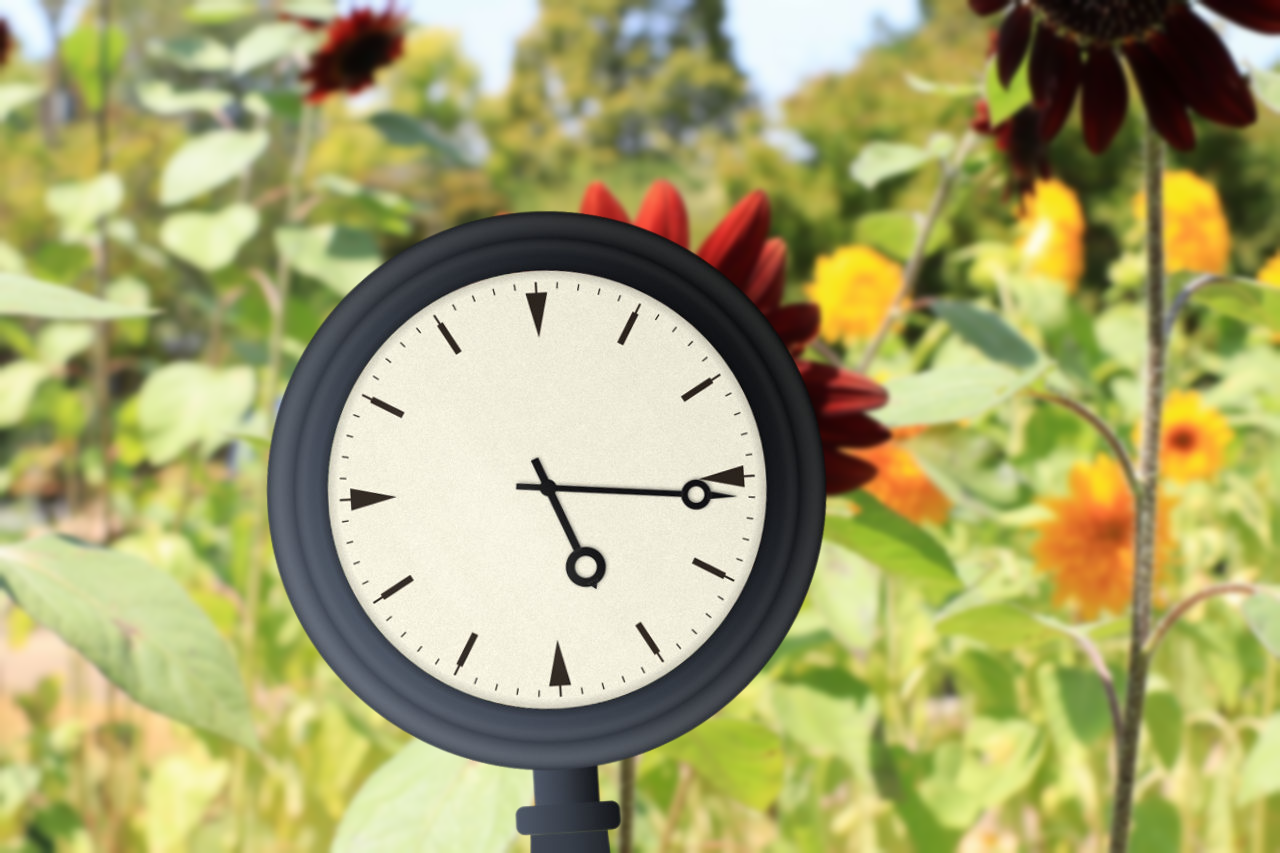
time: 5:16
